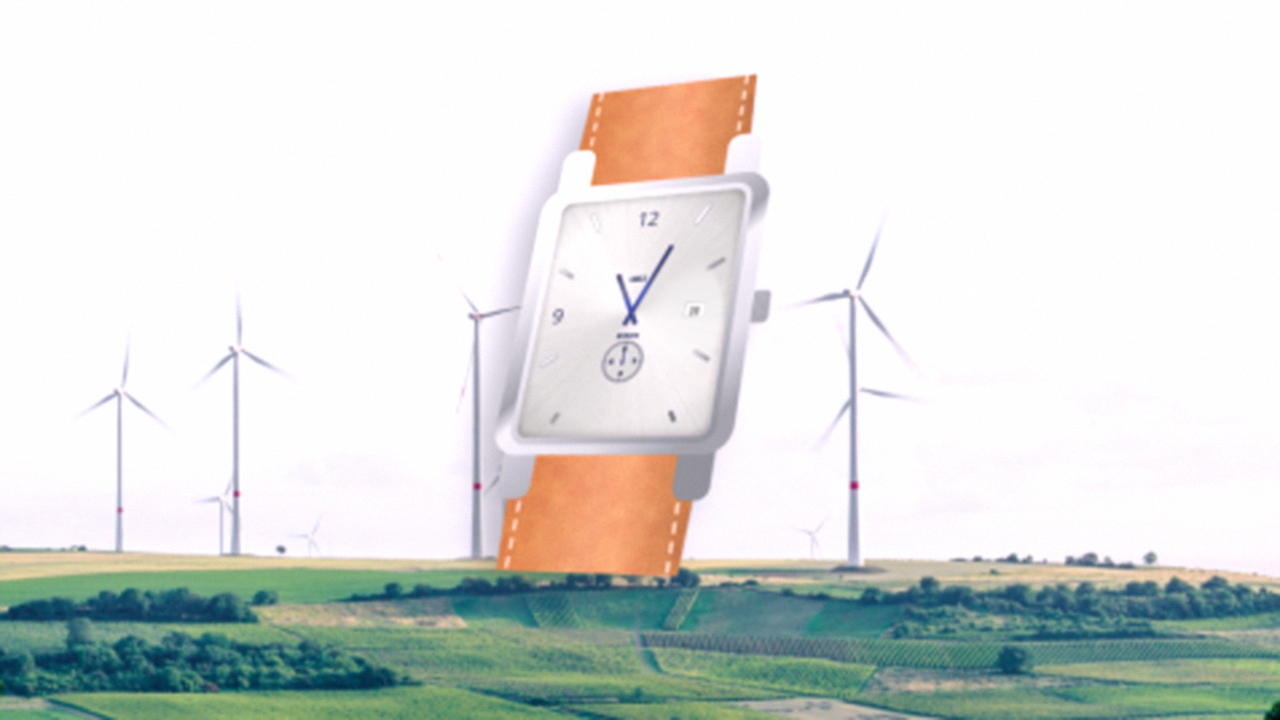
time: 11:04
